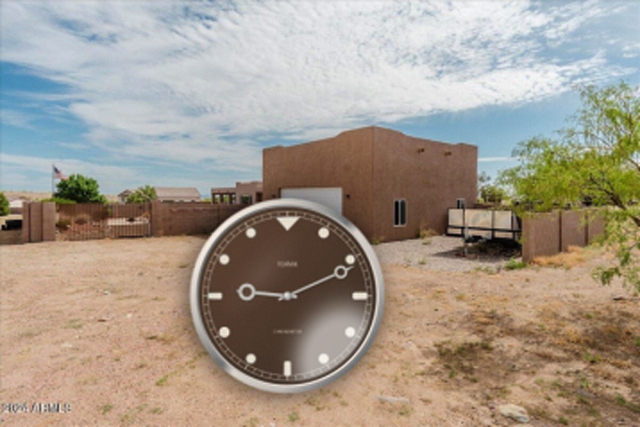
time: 9:11
